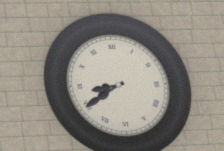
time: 8:40
